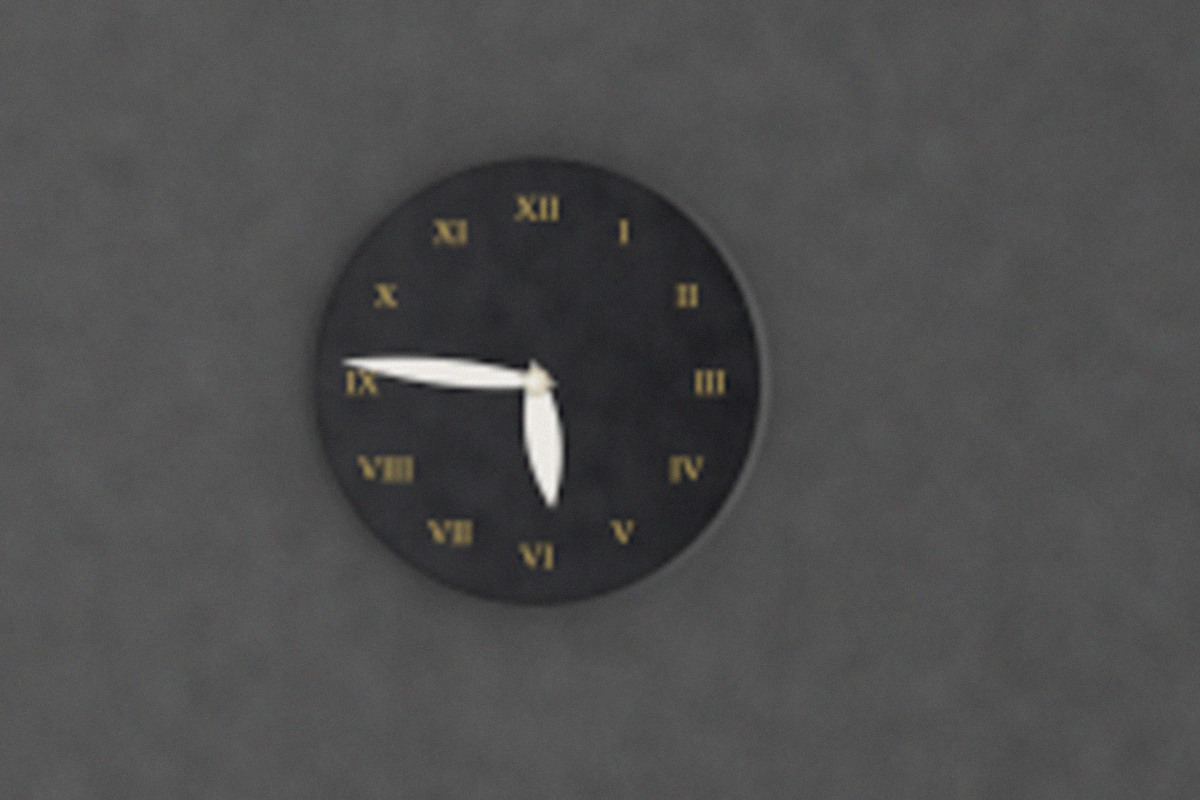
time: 5:46
